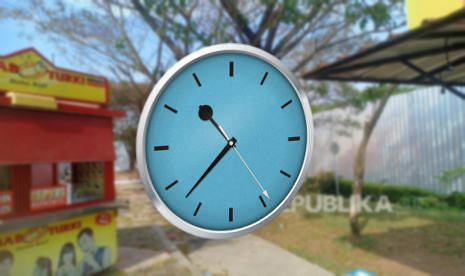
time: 10:37:24
